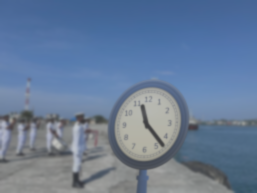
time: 11:23
